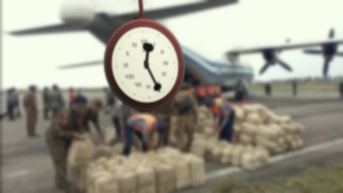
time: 12:26
